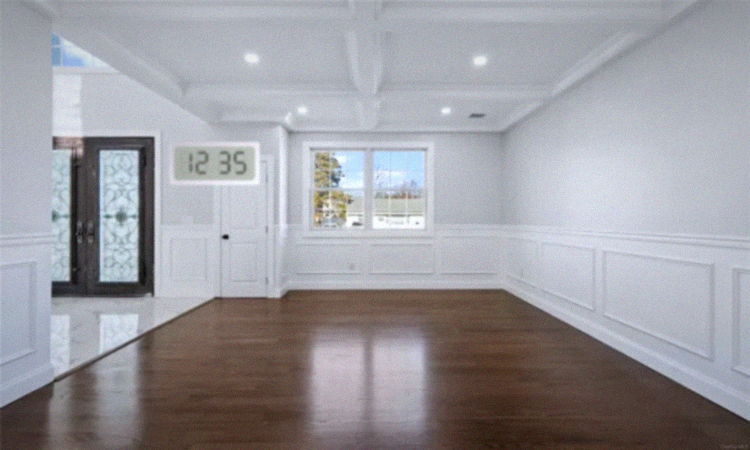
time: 12:35
